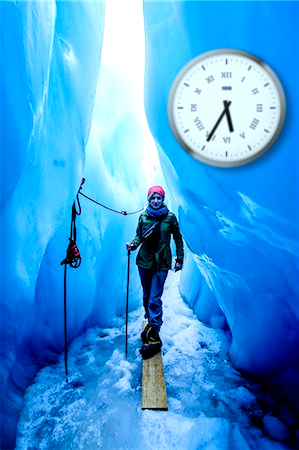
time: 5:35
